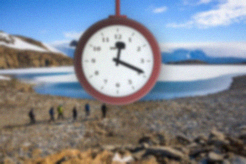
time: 12:19
